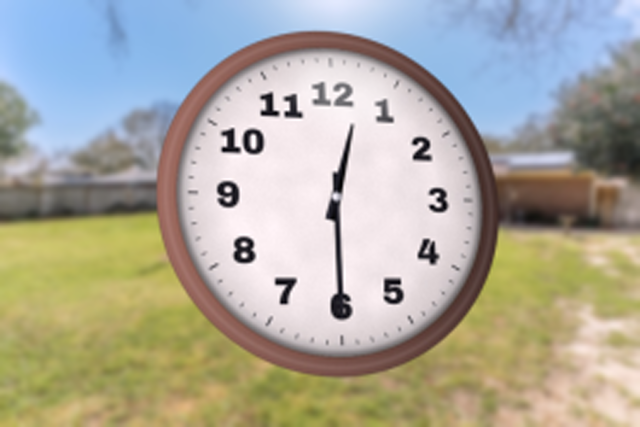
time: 12:30
